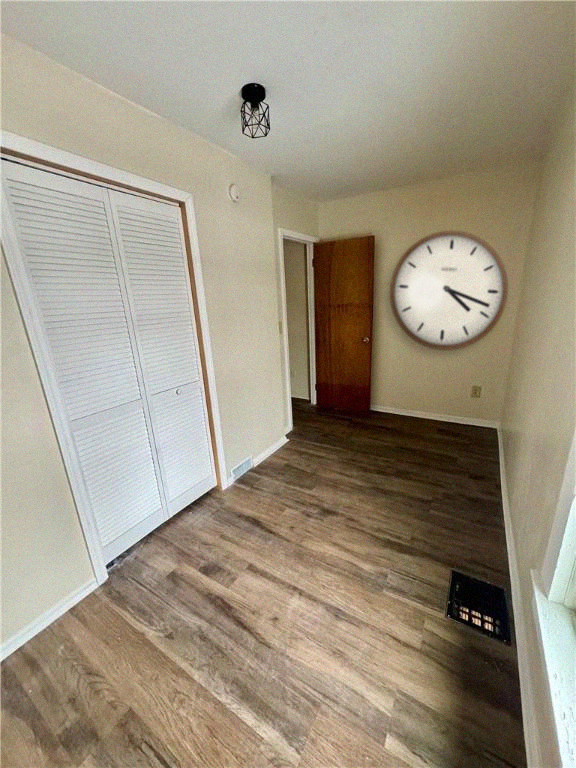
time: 4:18
